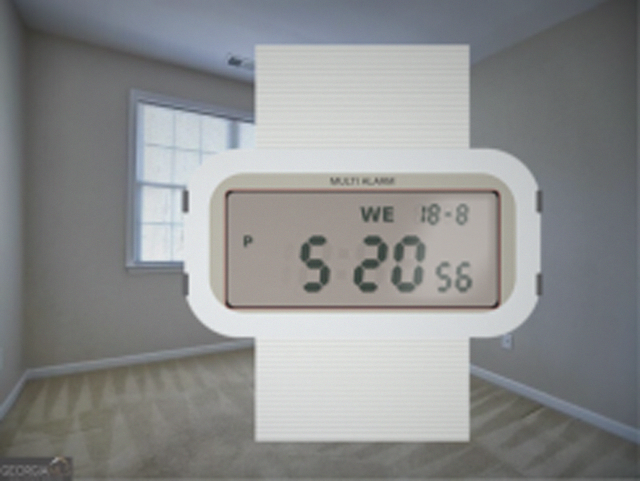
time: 5:20:56
